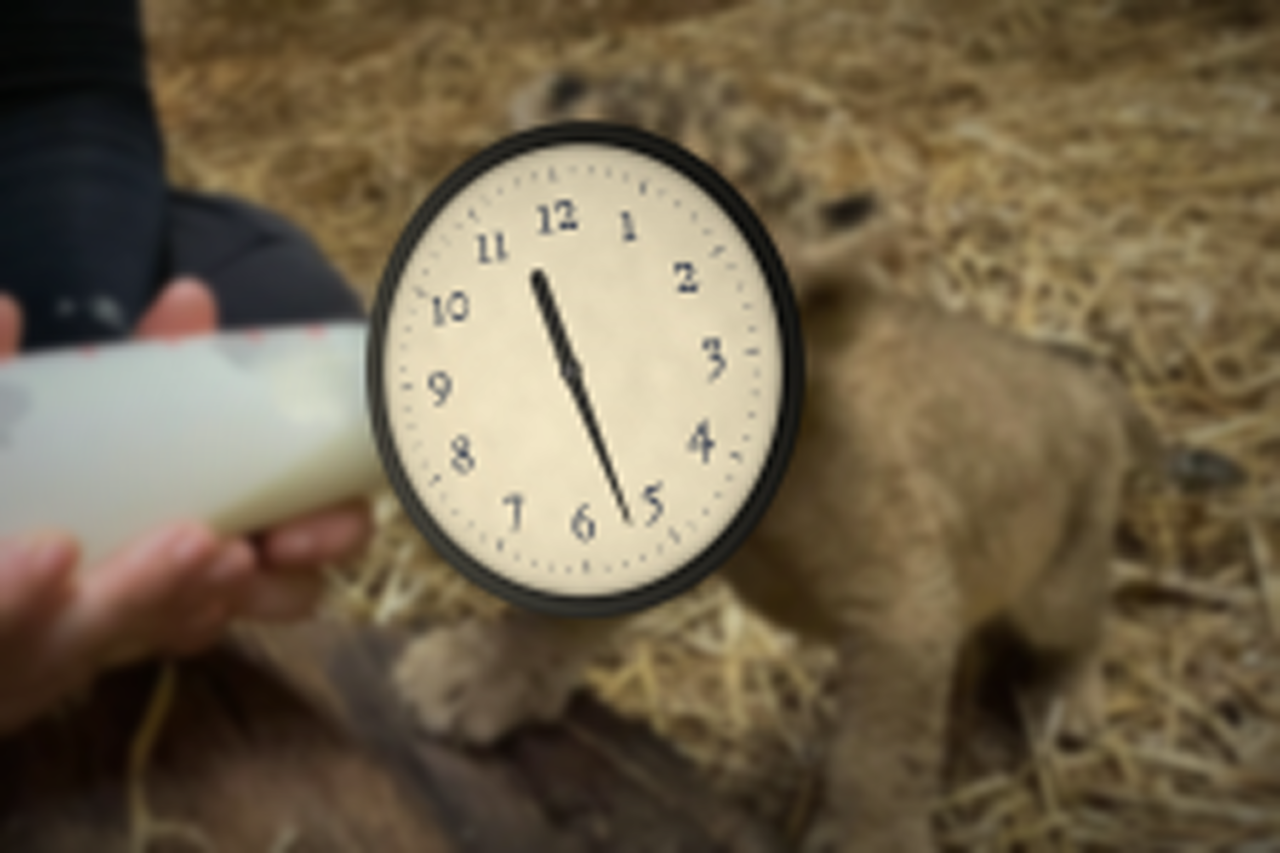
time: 11:27
